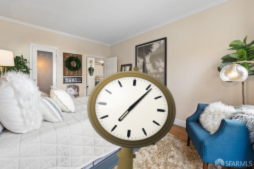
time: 7:06
